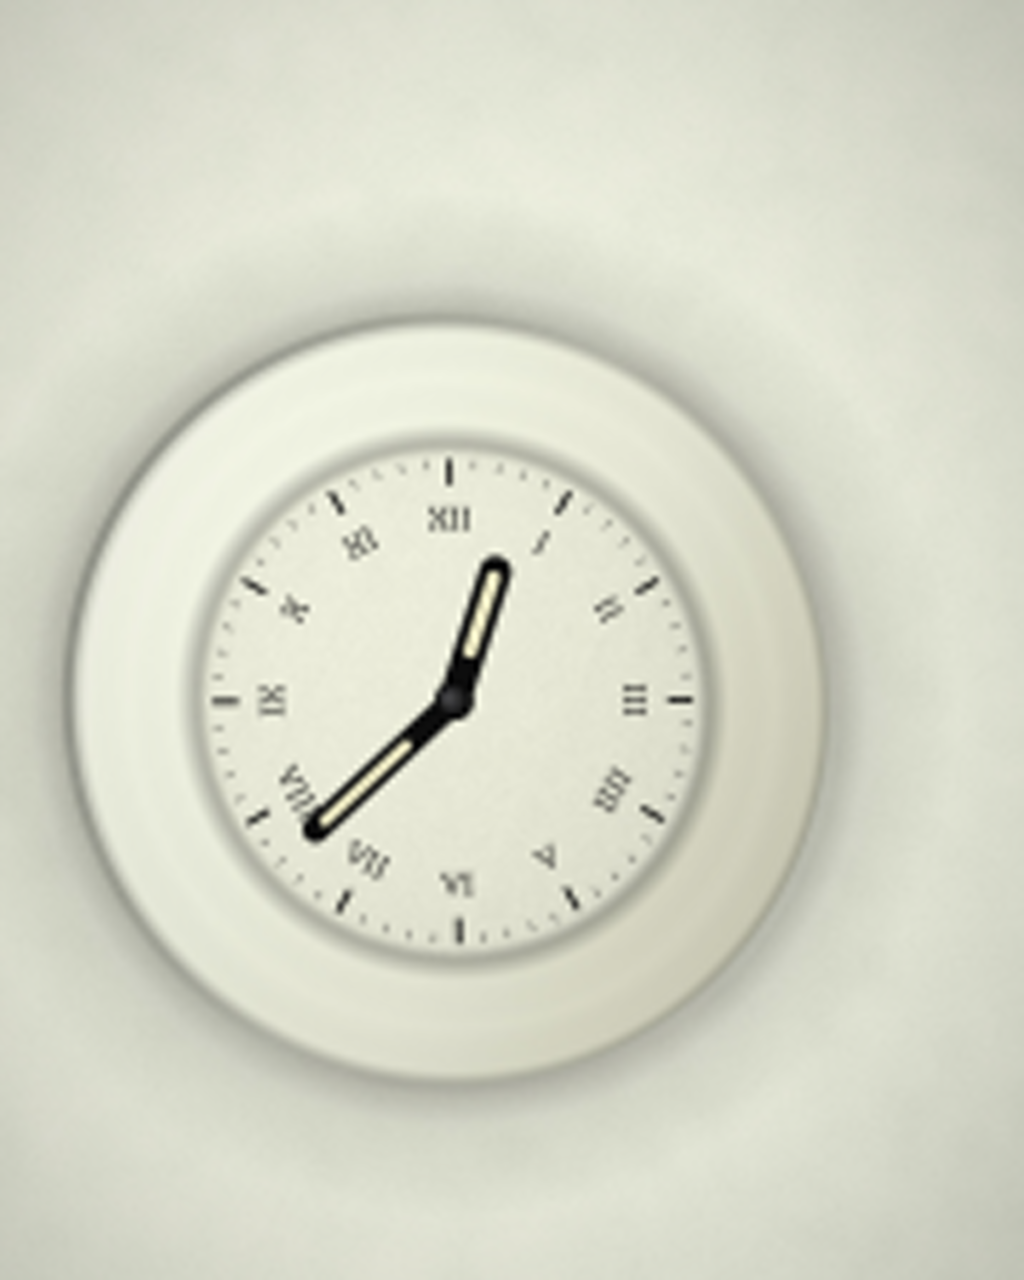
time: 12:38
